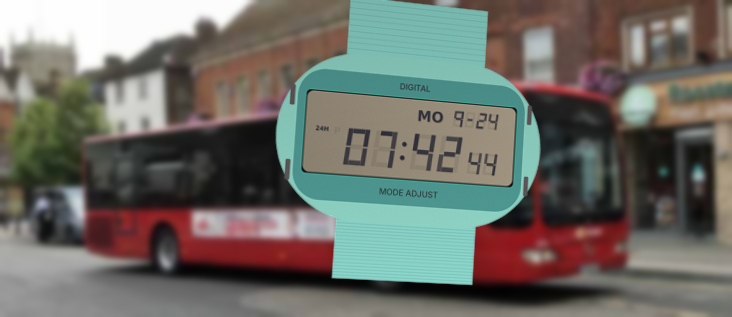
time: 7:42:44
